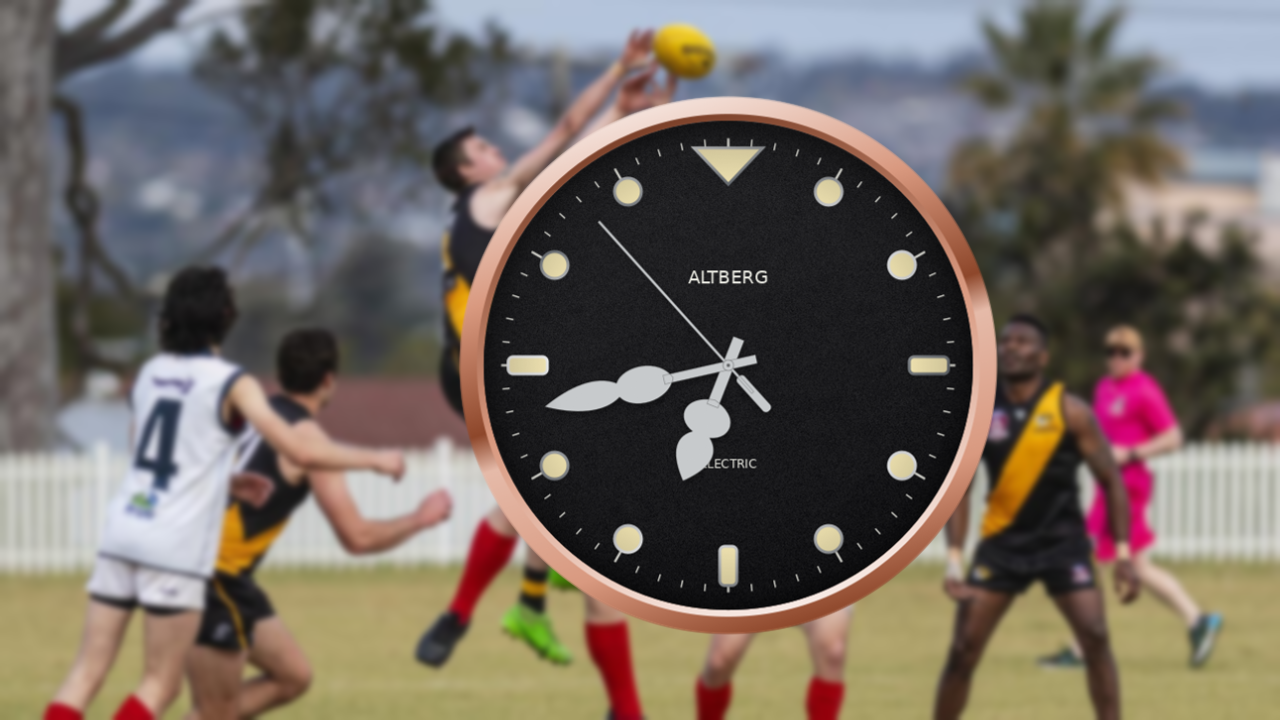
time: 6:42:53
